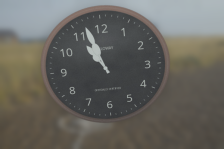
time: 10:57
